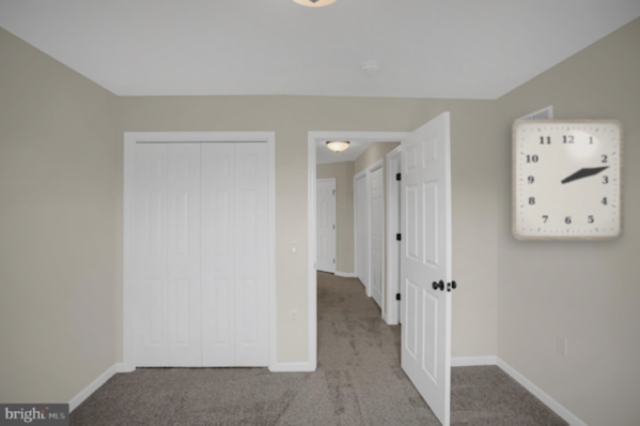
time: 2:12
